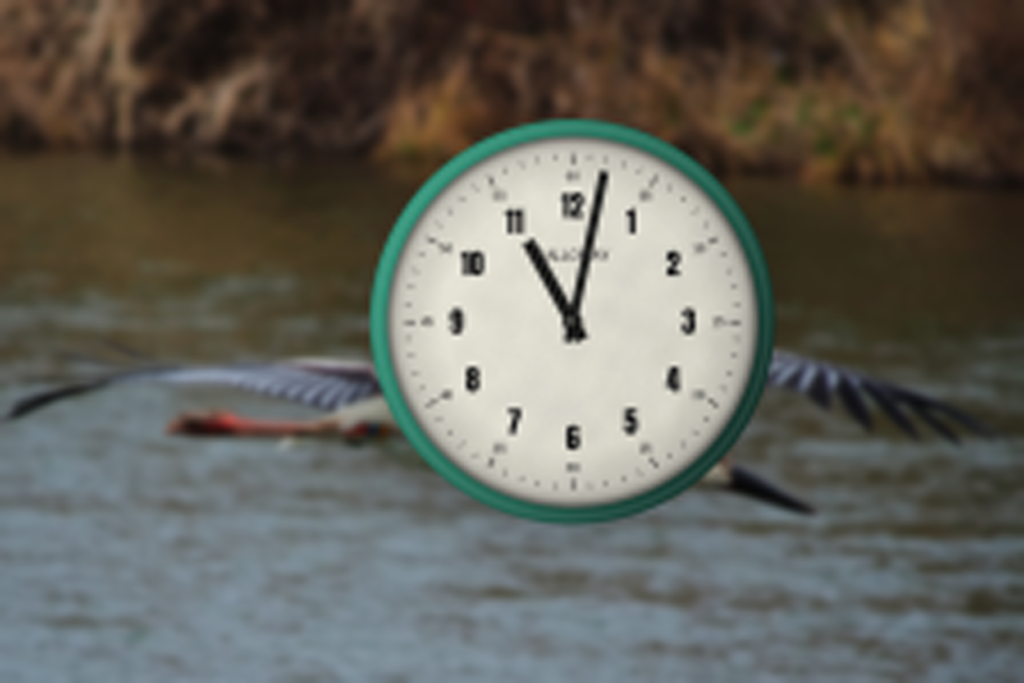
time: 11:02
